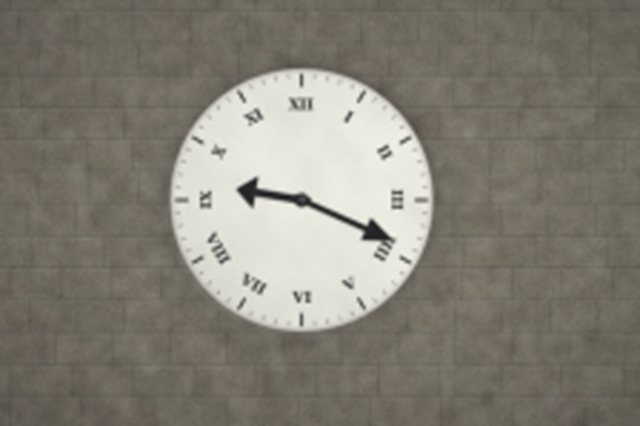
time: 9:19
